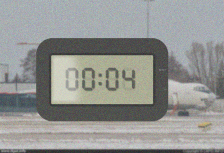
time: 0:04
